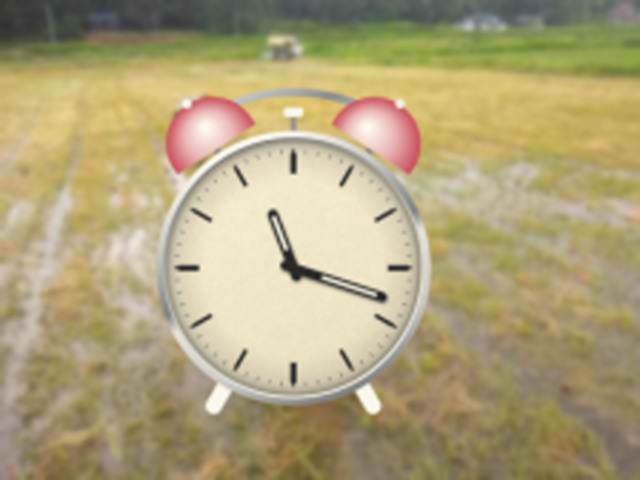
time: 11:18
